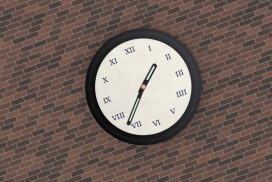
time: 1:37
